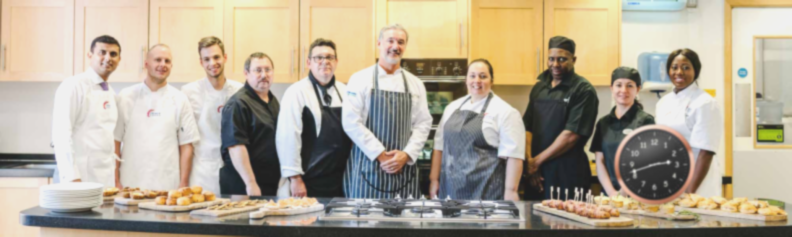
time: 2:42
